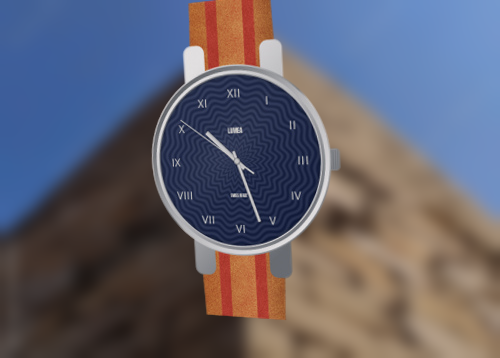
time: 10:26:51
